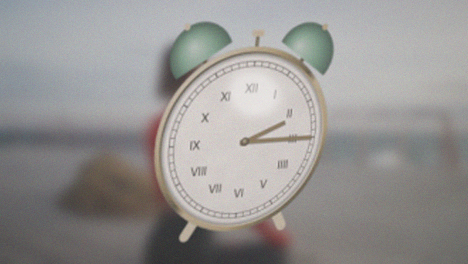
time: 2:15
